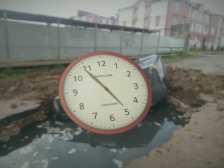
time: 4:54
